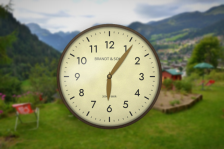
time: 6:06
